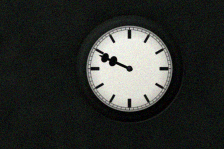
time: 9:49
